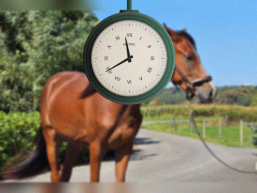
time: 11:40
